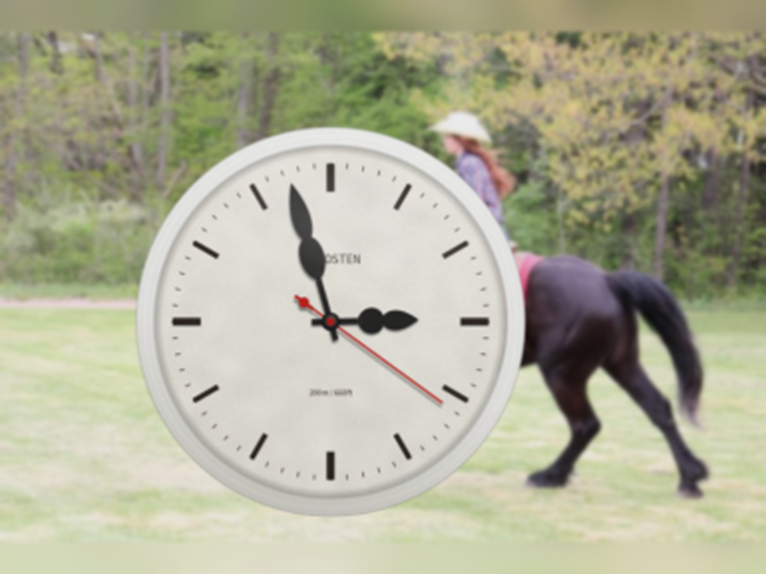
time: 2:57:21
